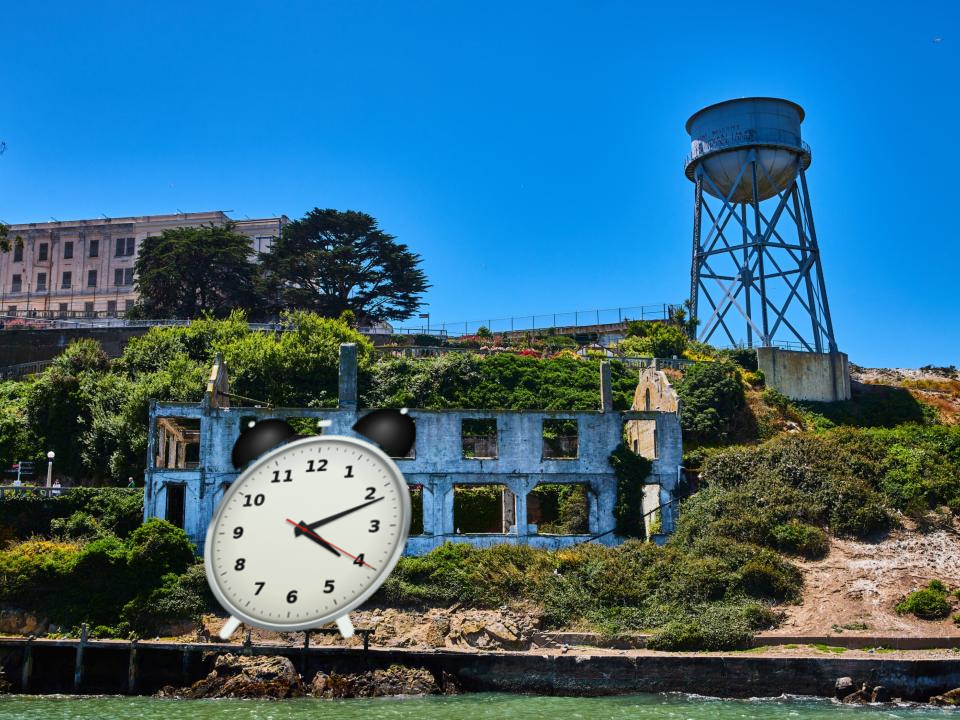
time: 4:11:20
